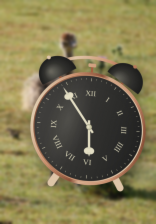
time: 5:54
